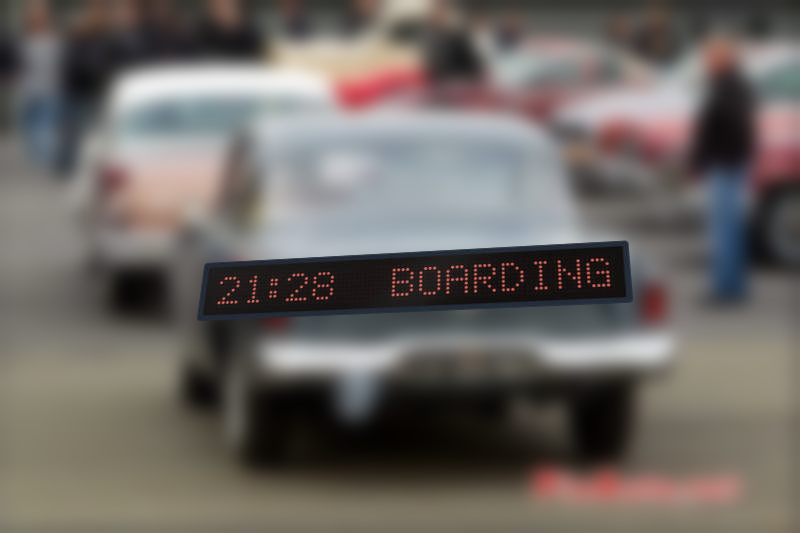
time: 21:28
